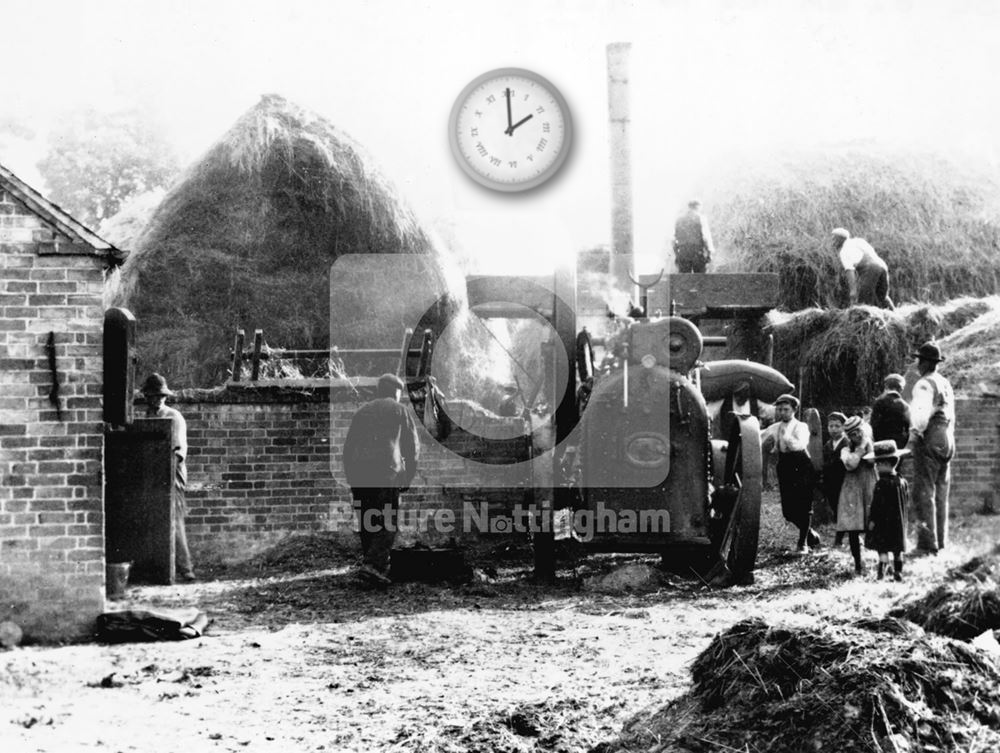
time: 2:00
